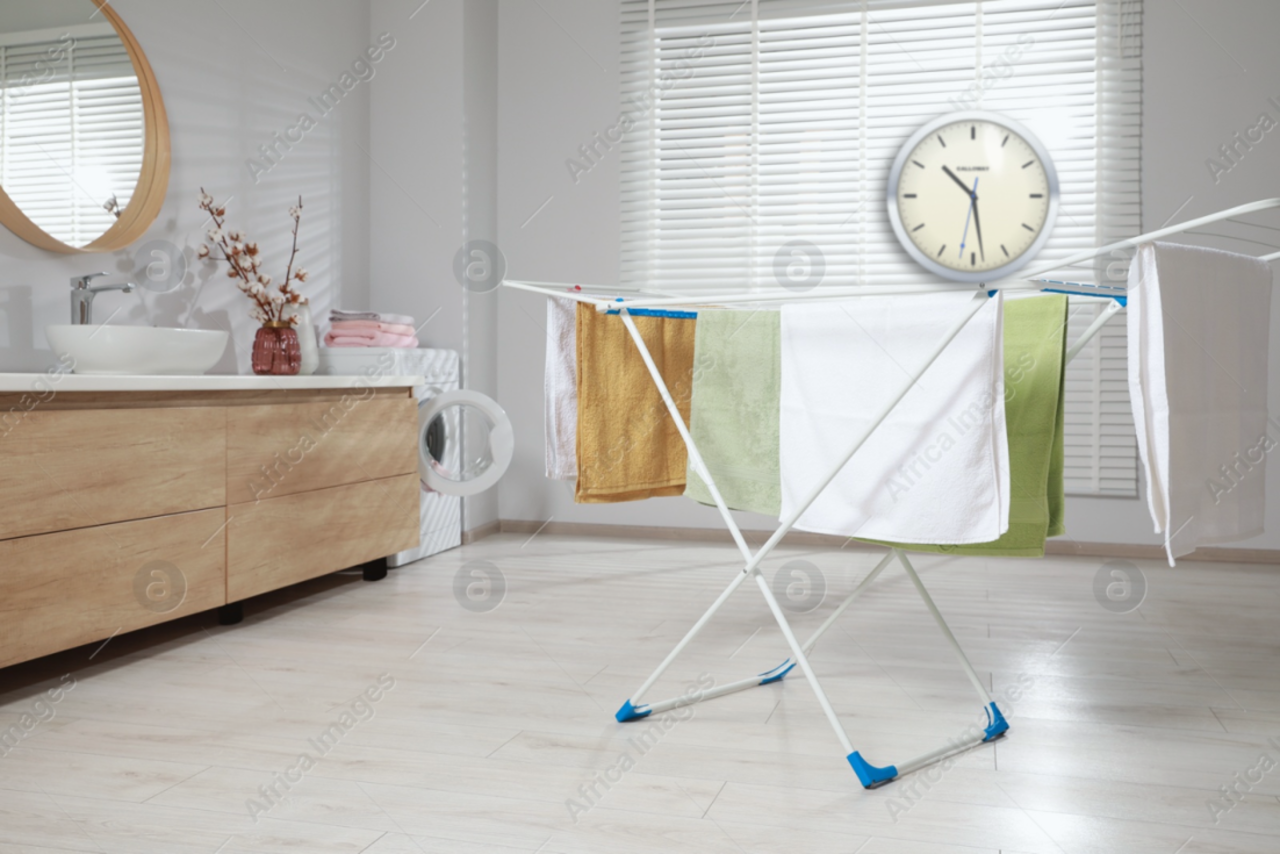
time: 10:28:32
